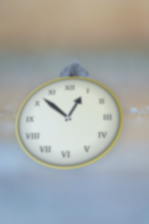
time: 12:52
